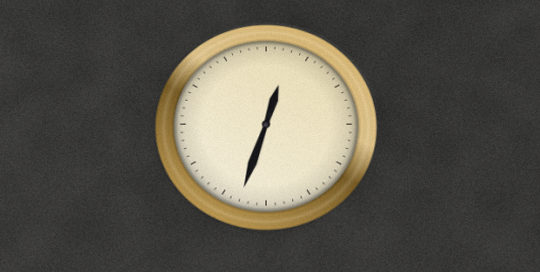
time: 12:33
